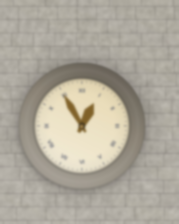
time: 12:55
